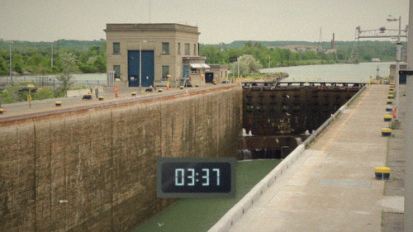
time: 3:37
